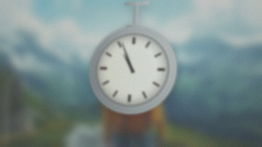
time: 10:56
